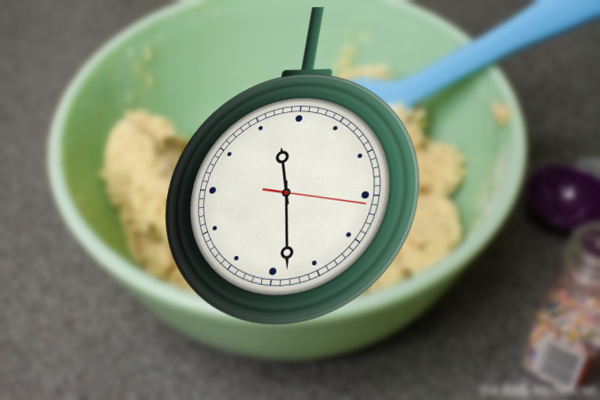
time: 11:28:16
